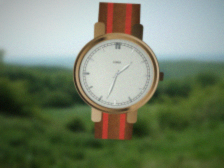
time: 1:33
